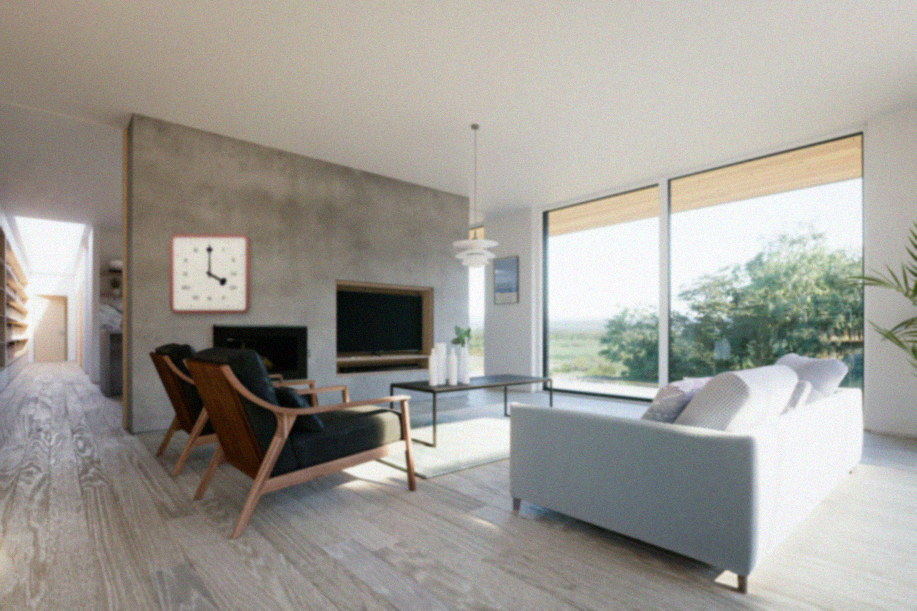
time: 4:00
